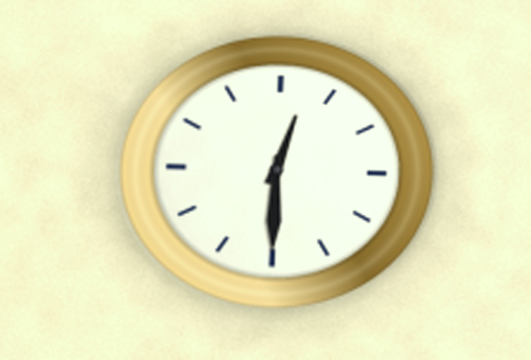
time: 12:30
